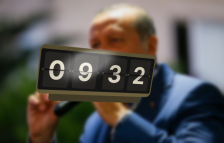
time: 9:32
